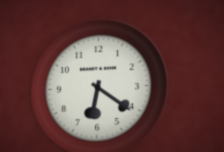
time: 6:21
